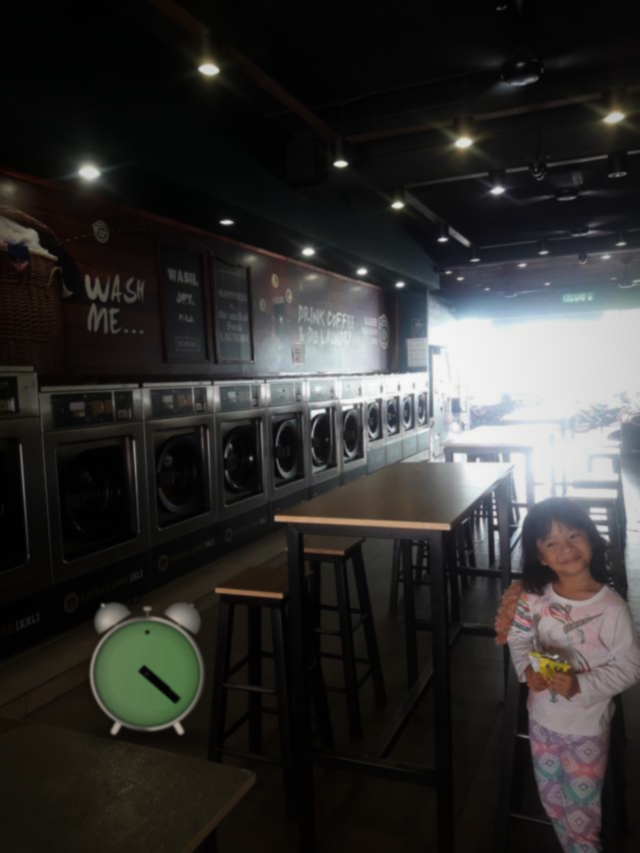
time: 4:22
